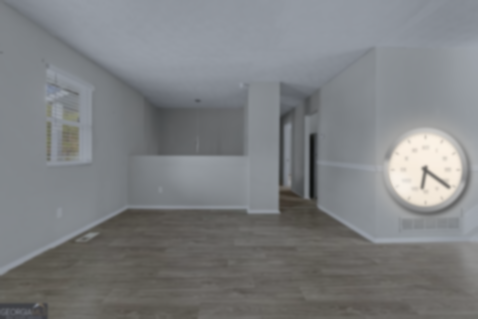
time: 6:21
